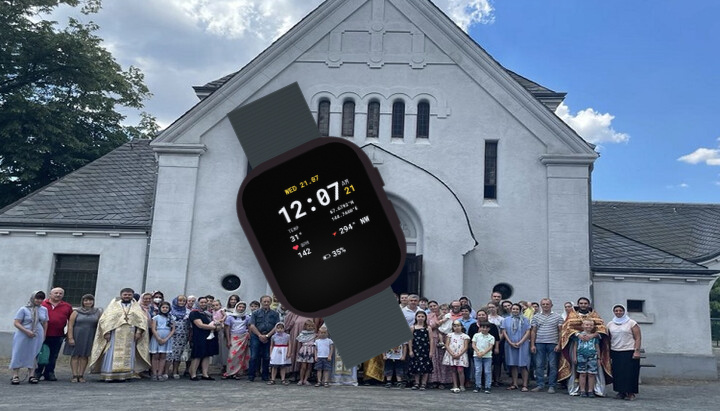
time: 12:07:21
